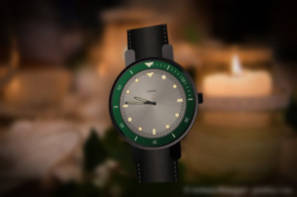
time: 9:46
